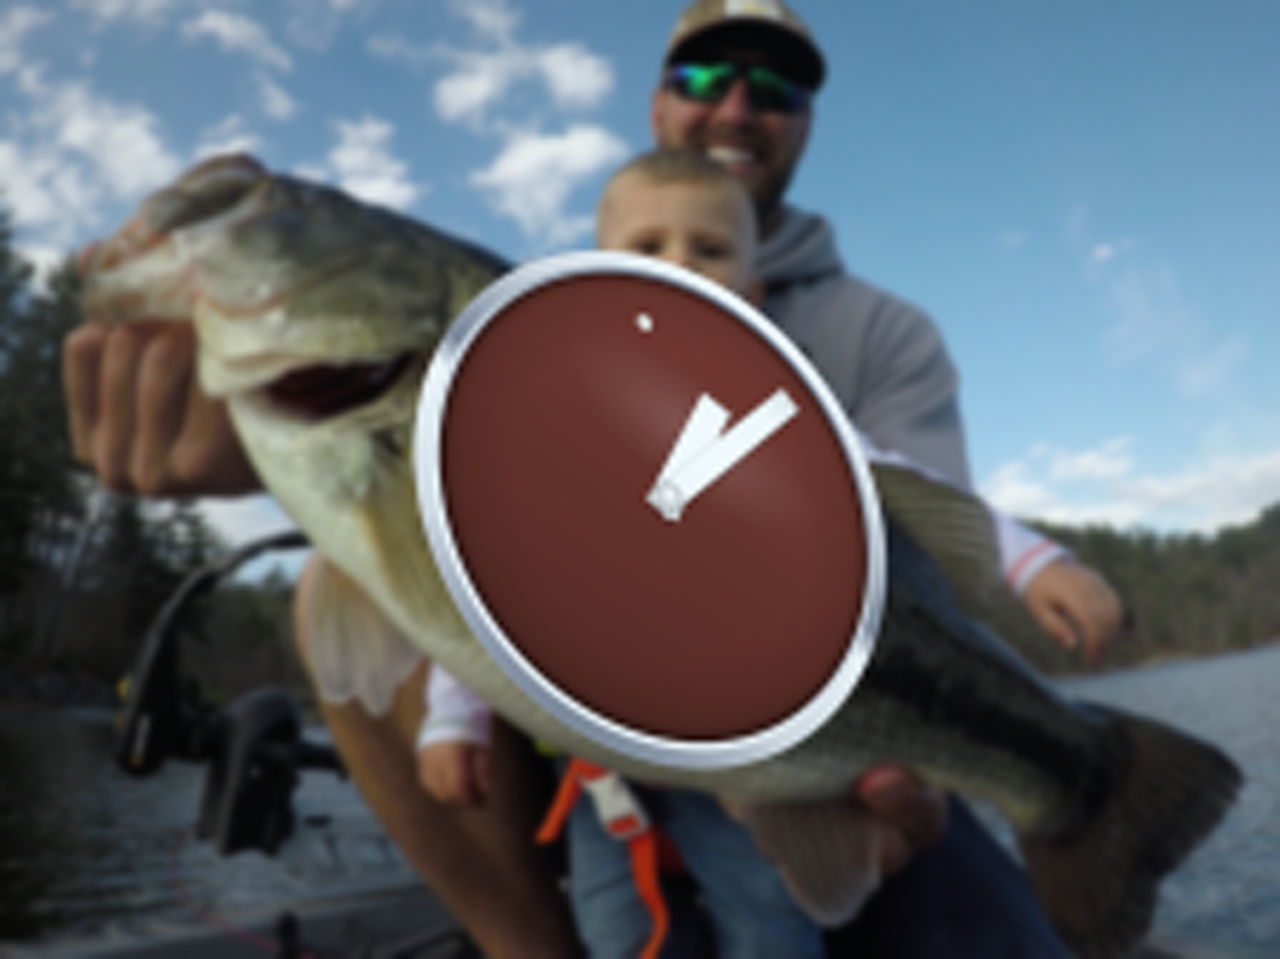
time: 1:09
